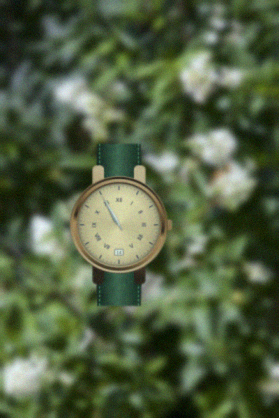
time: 10:55
